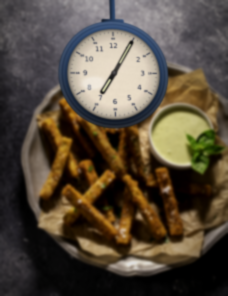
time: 7:05
